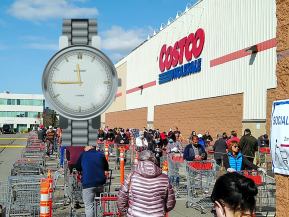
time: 11:45
